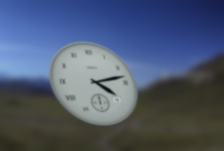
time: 4:13
